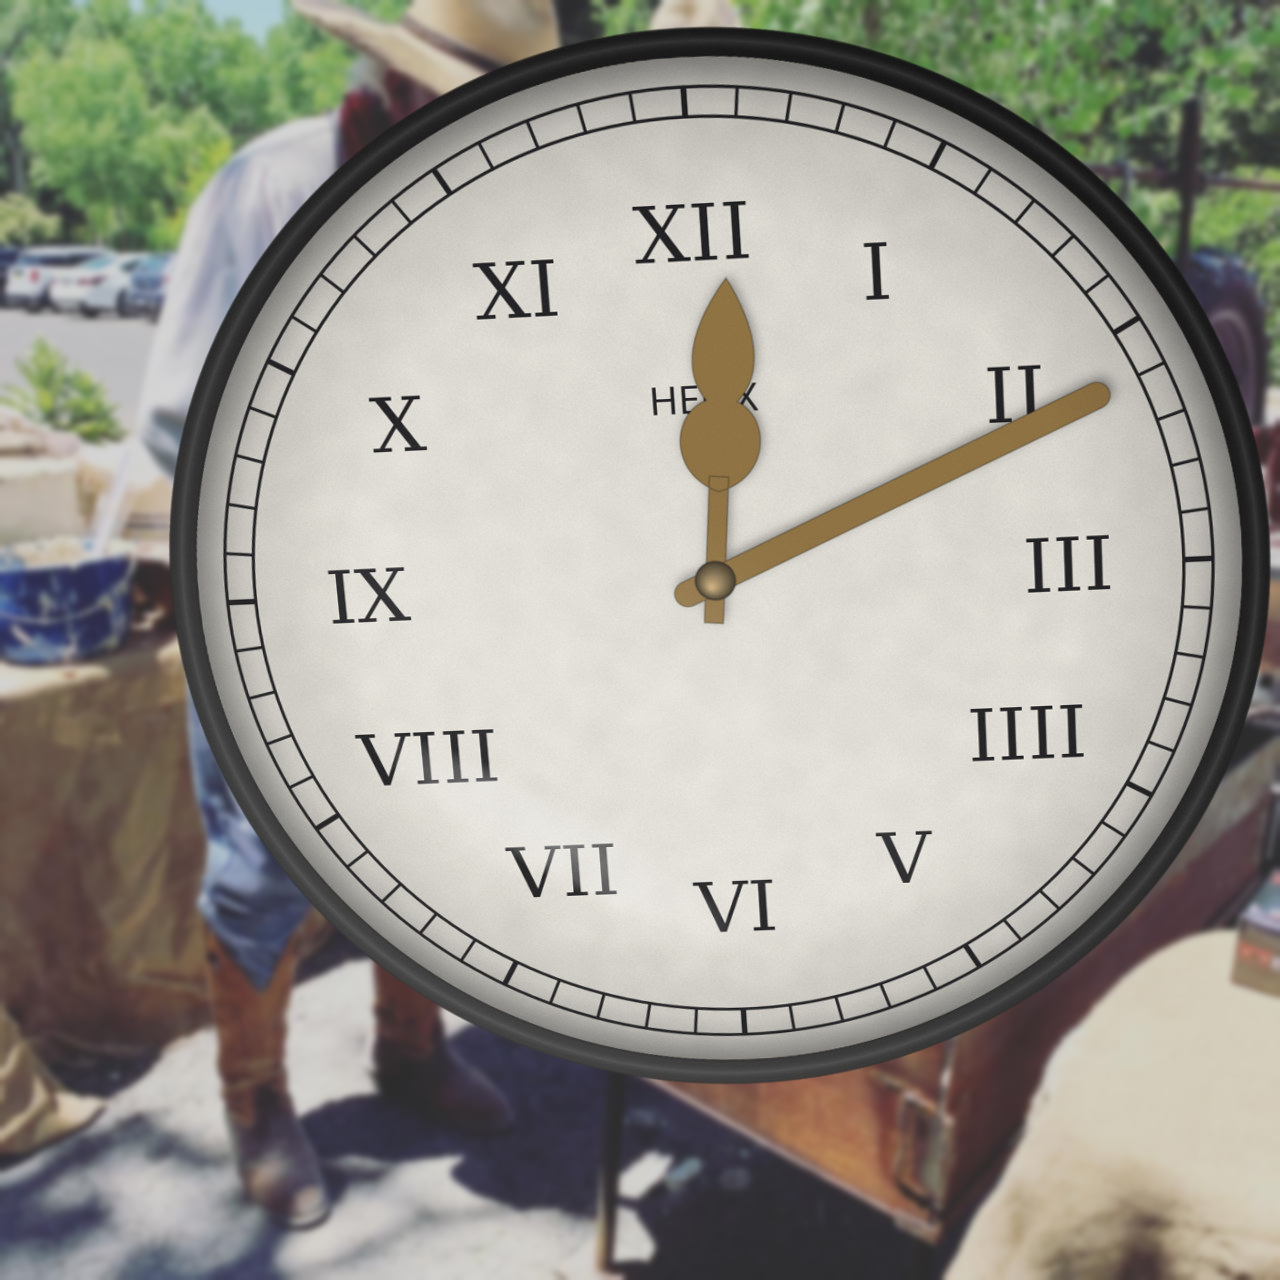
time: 12:11
